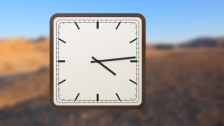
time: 4:14
